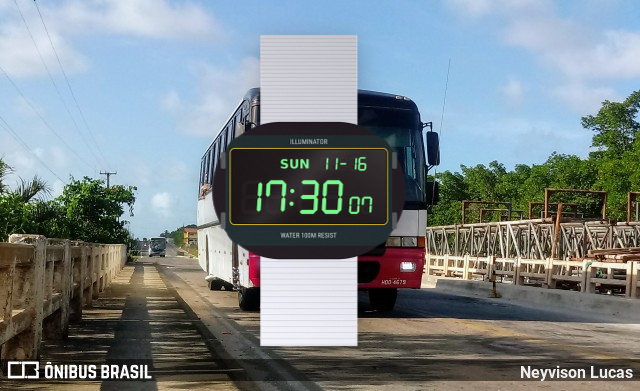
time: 17:30:07
